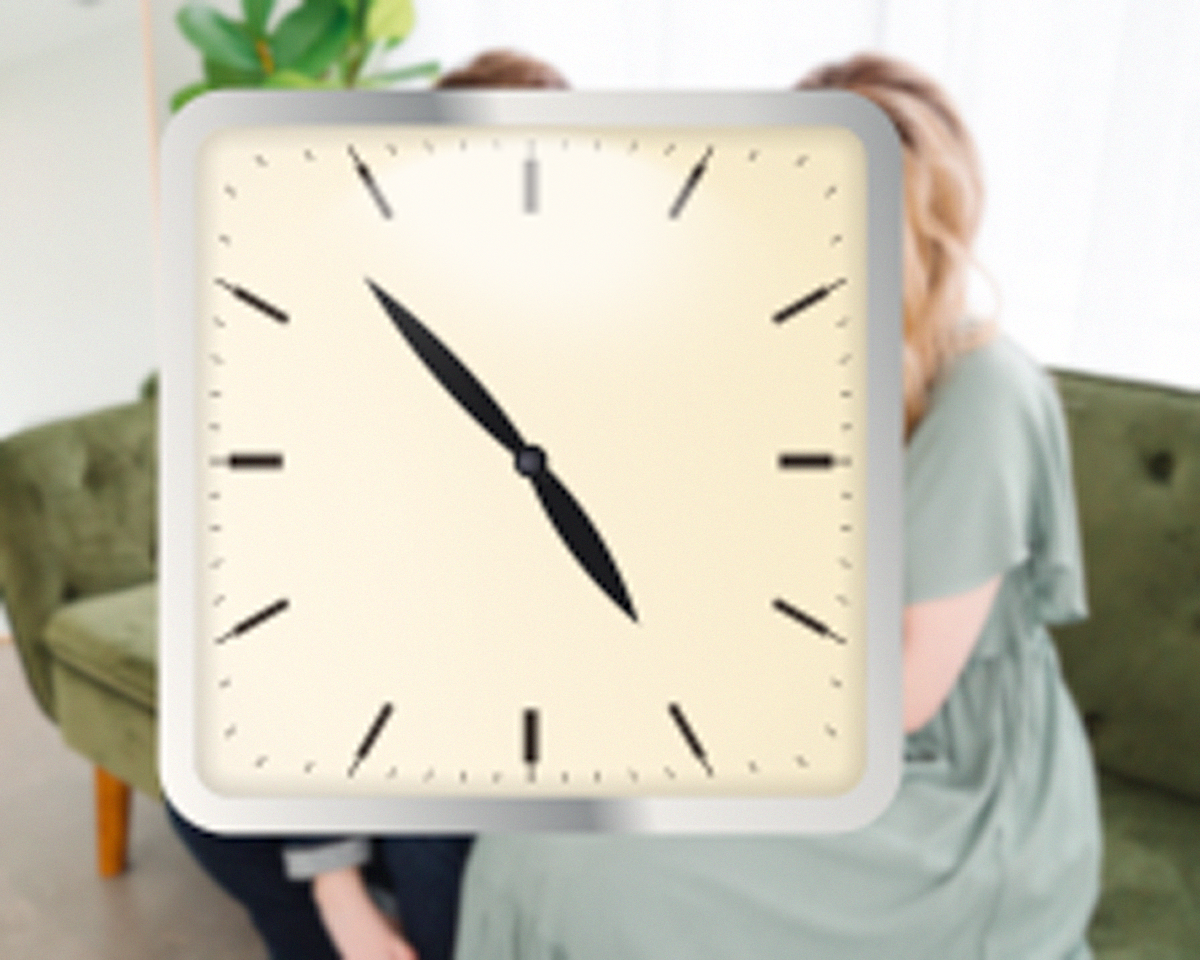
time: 4:53
